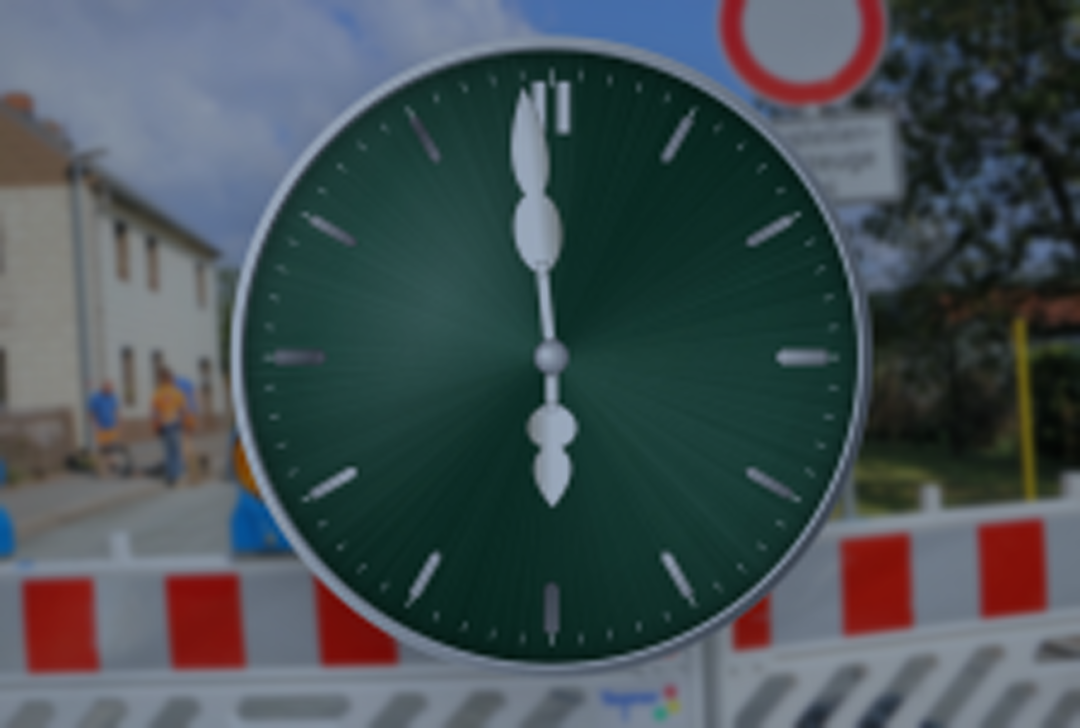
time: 5:59
